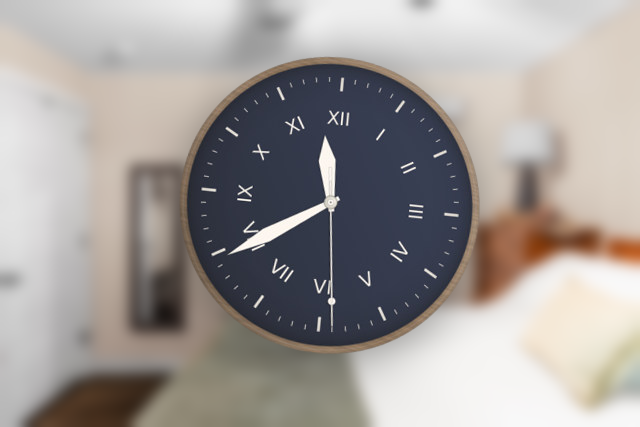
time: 11:39:29
